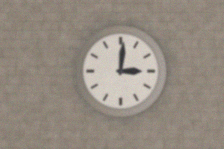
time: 3:01
